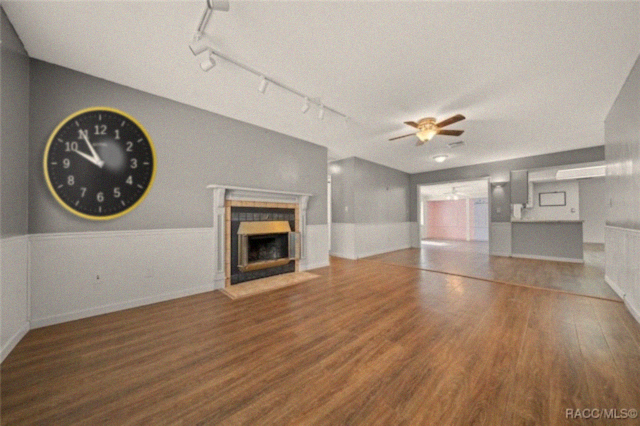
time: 9:55
